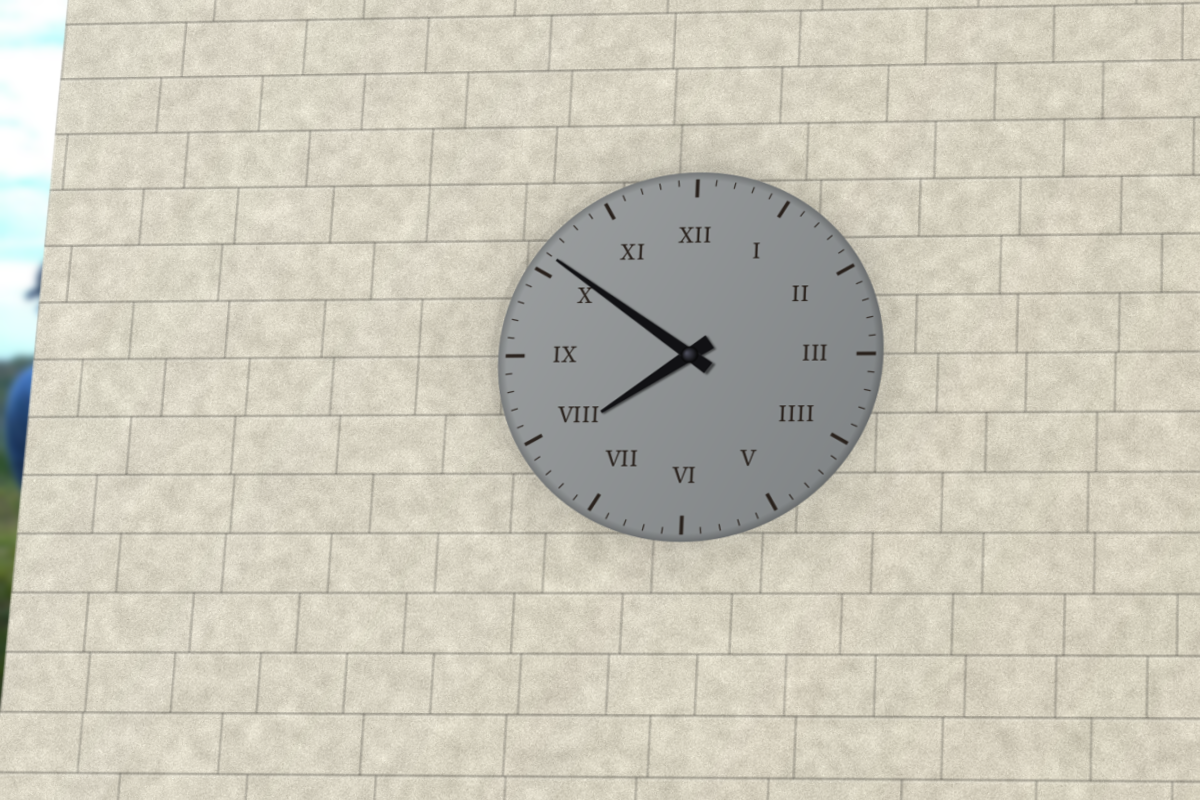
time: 7:51
